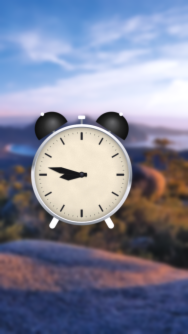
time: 8:47
